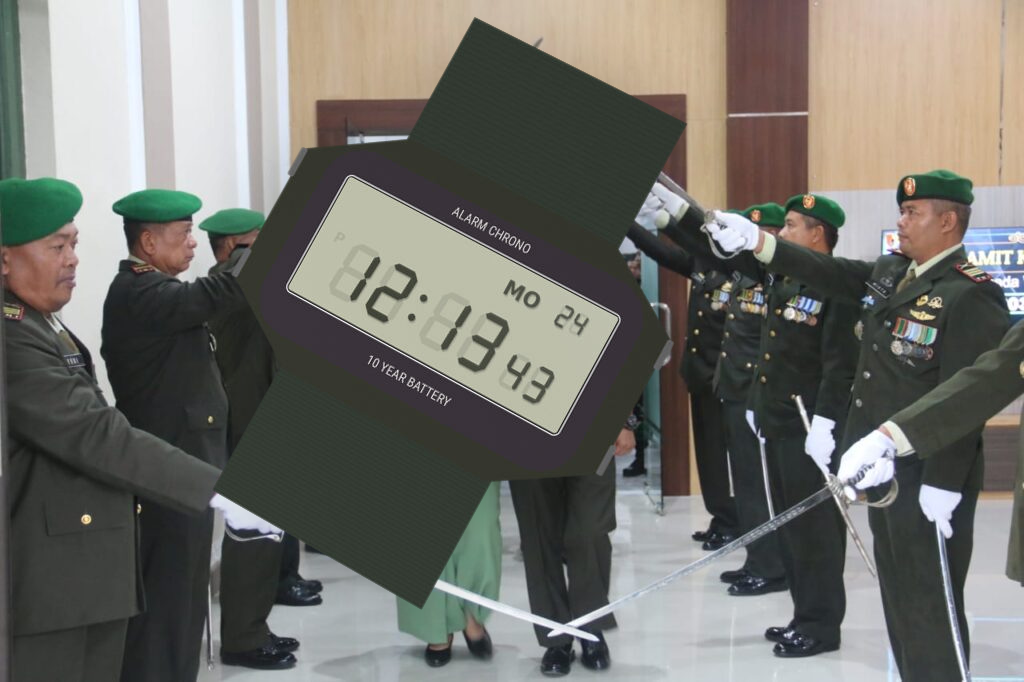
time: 12:13:43
